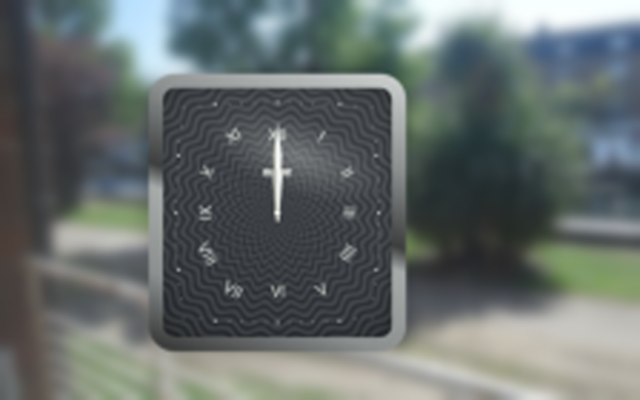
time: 12:00
